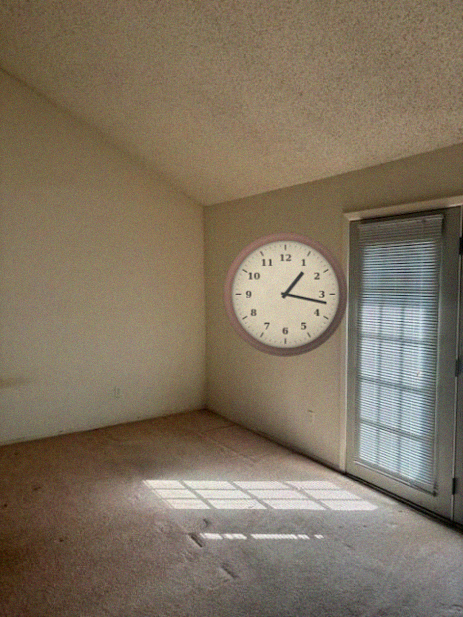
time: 1:17
